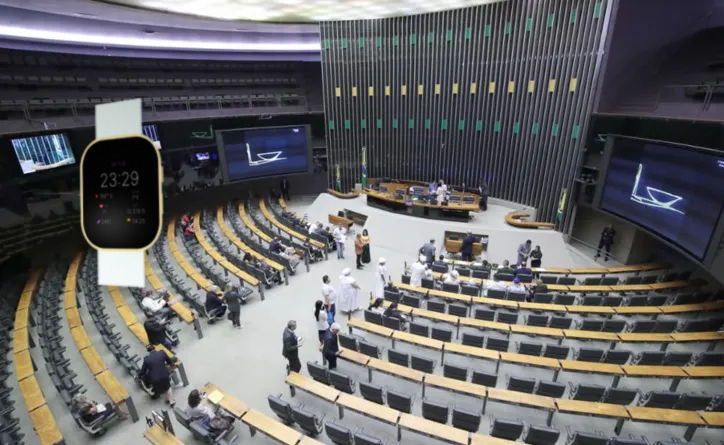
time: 23:29
